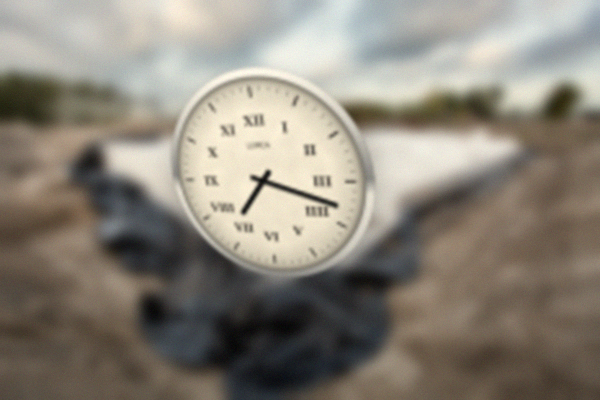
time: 7:18
